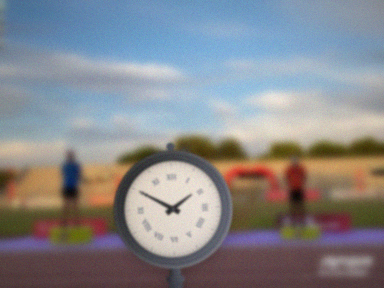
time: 1:50
